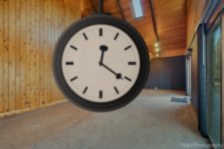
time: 12:21
